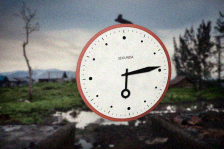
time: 6:14
